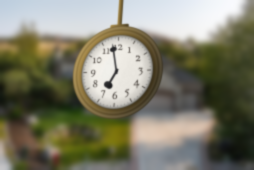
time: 6:58
